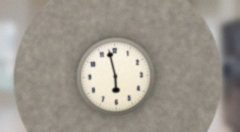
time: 5:58
